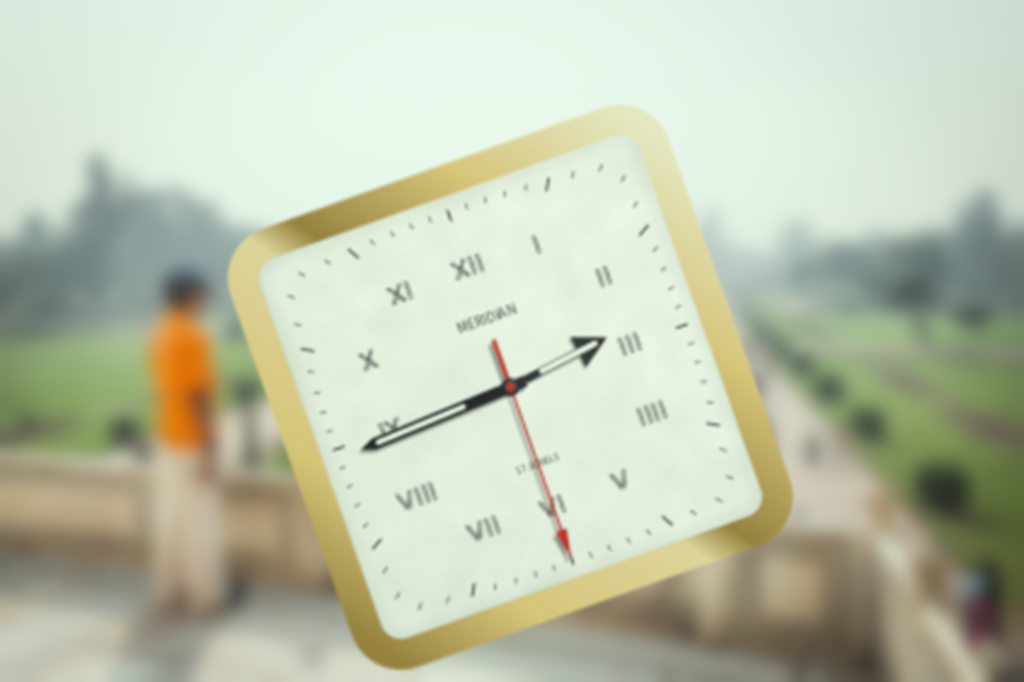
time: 2:44:30
